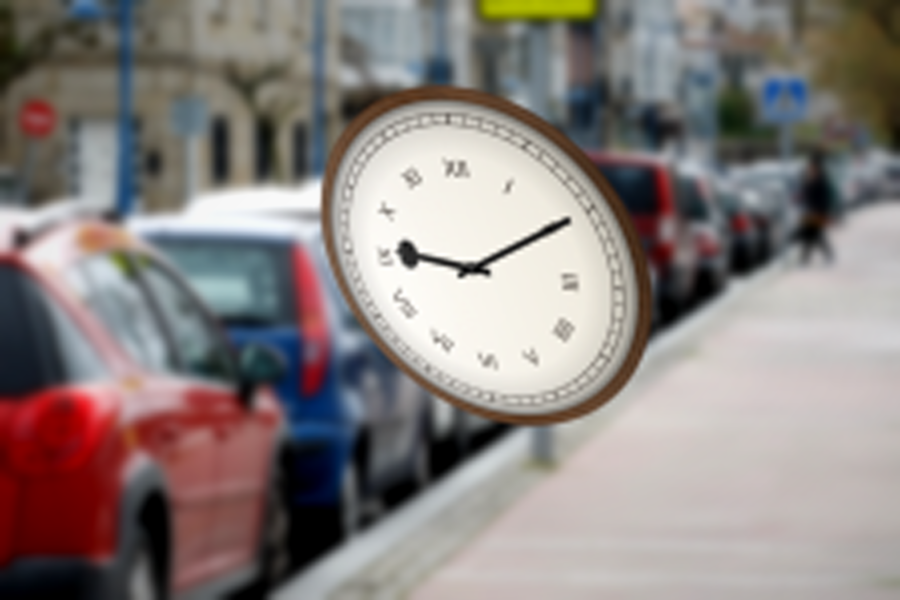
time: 9:10
